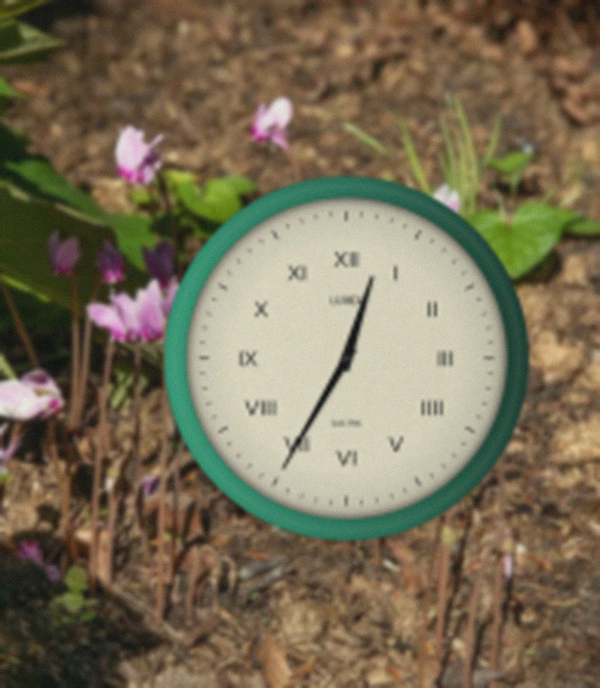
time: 12:35
